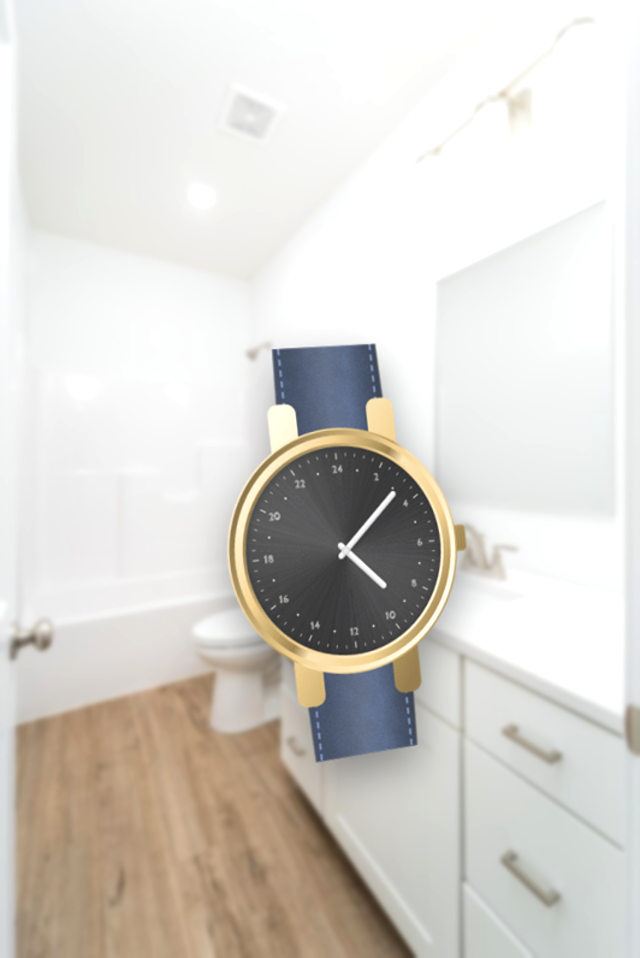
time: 9:08
